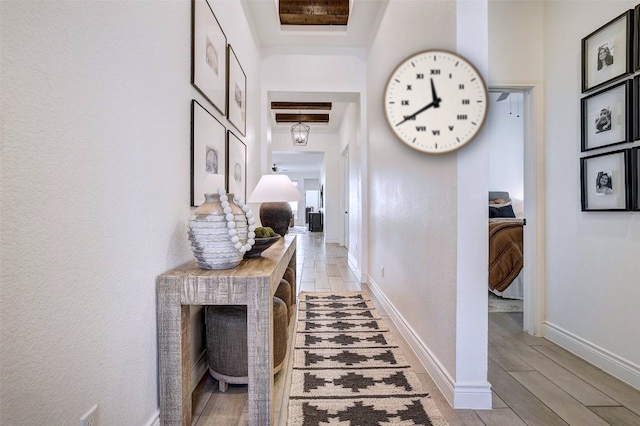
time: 11:40
